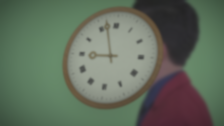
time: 8:57
